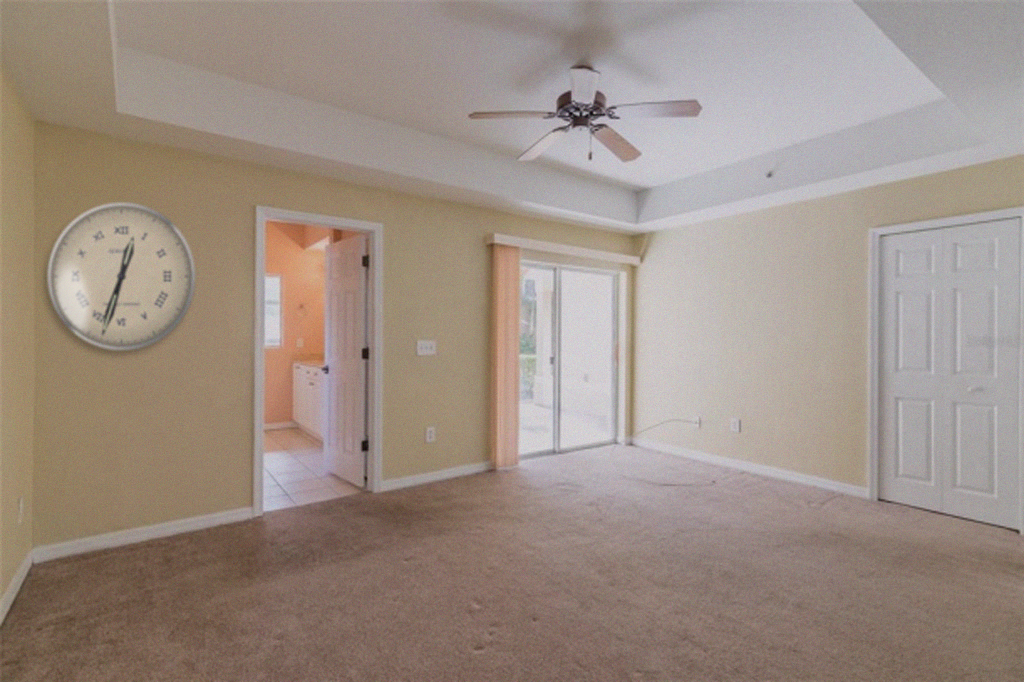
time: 12:33
